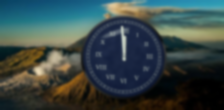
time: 11:59
